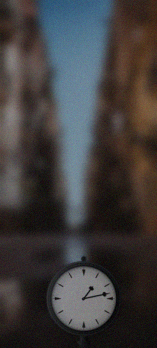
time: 1:13
